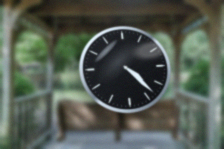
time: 4:23
